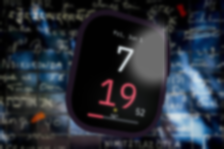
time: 7:19
